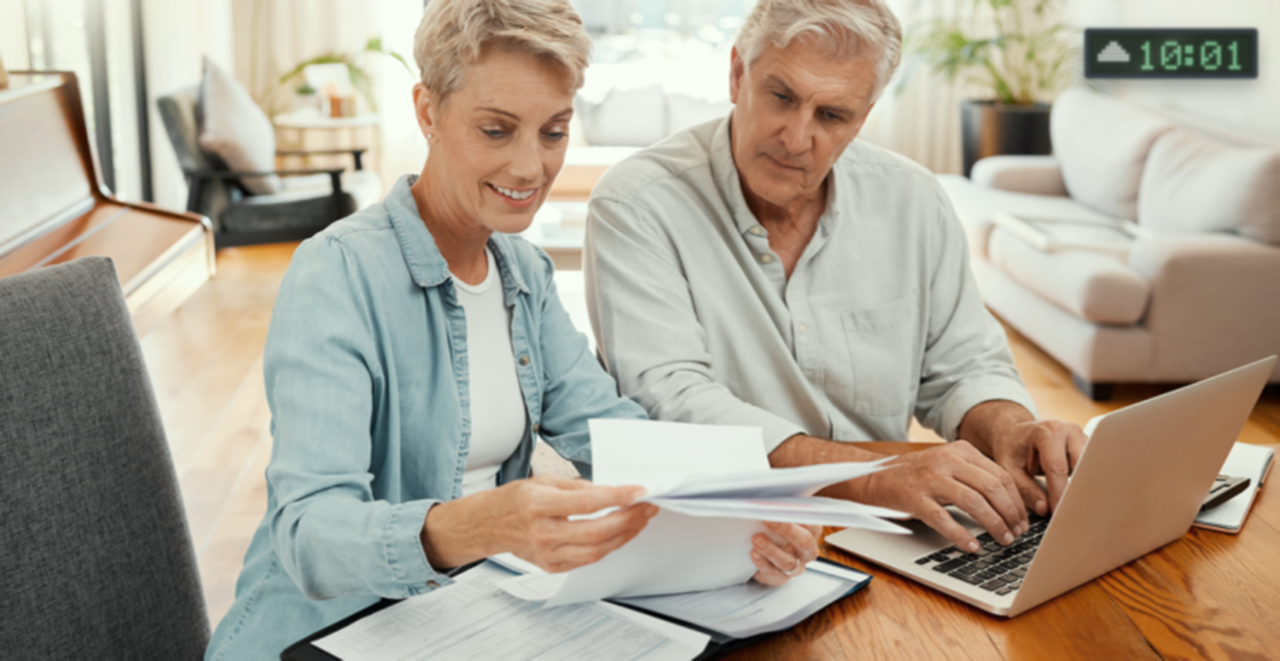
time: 10:01
